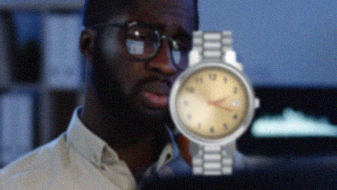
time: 2:18
